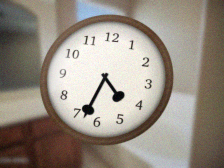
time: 4:33
